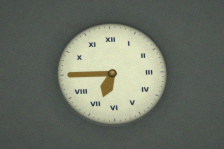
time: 6:45
